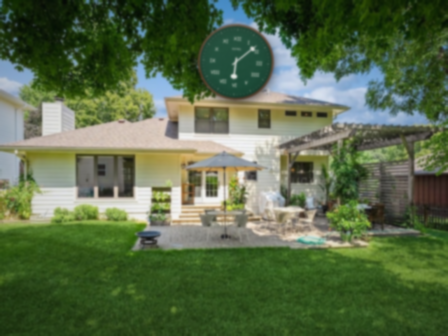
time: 6:08
